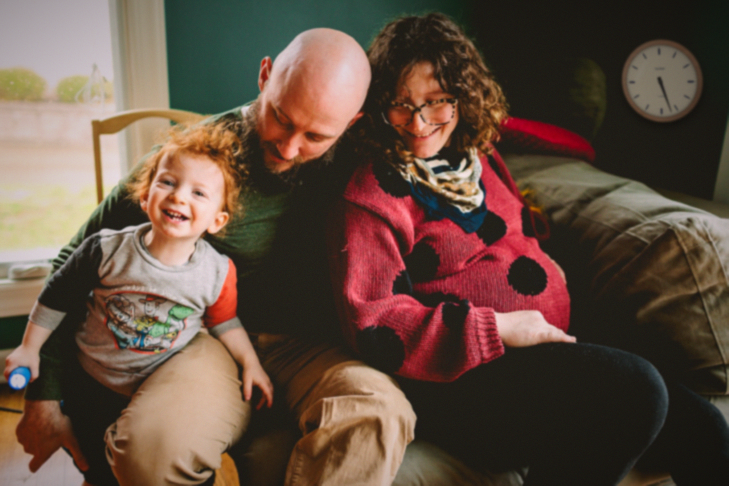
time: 5:27
